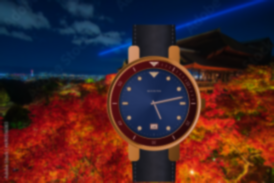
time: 5:13
